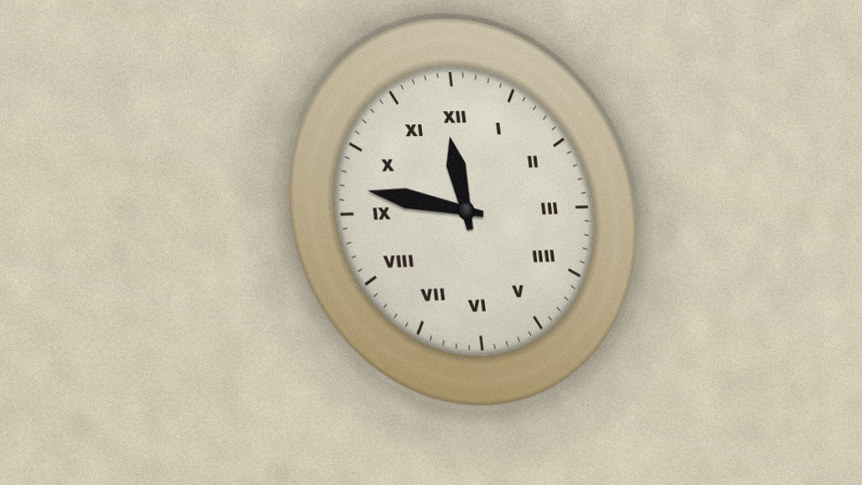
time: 11:47
